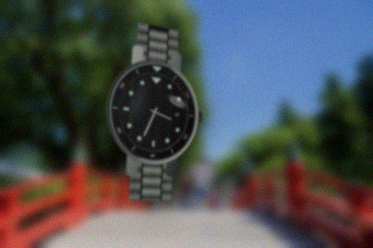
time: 3:34
